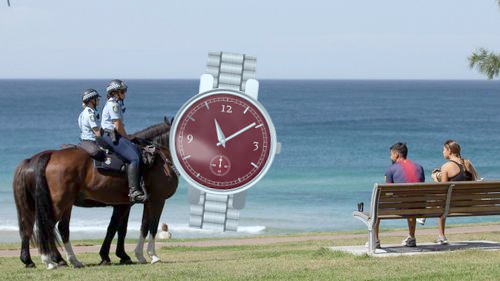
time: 11:09
